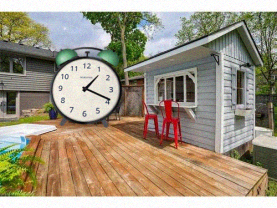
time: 1:19
